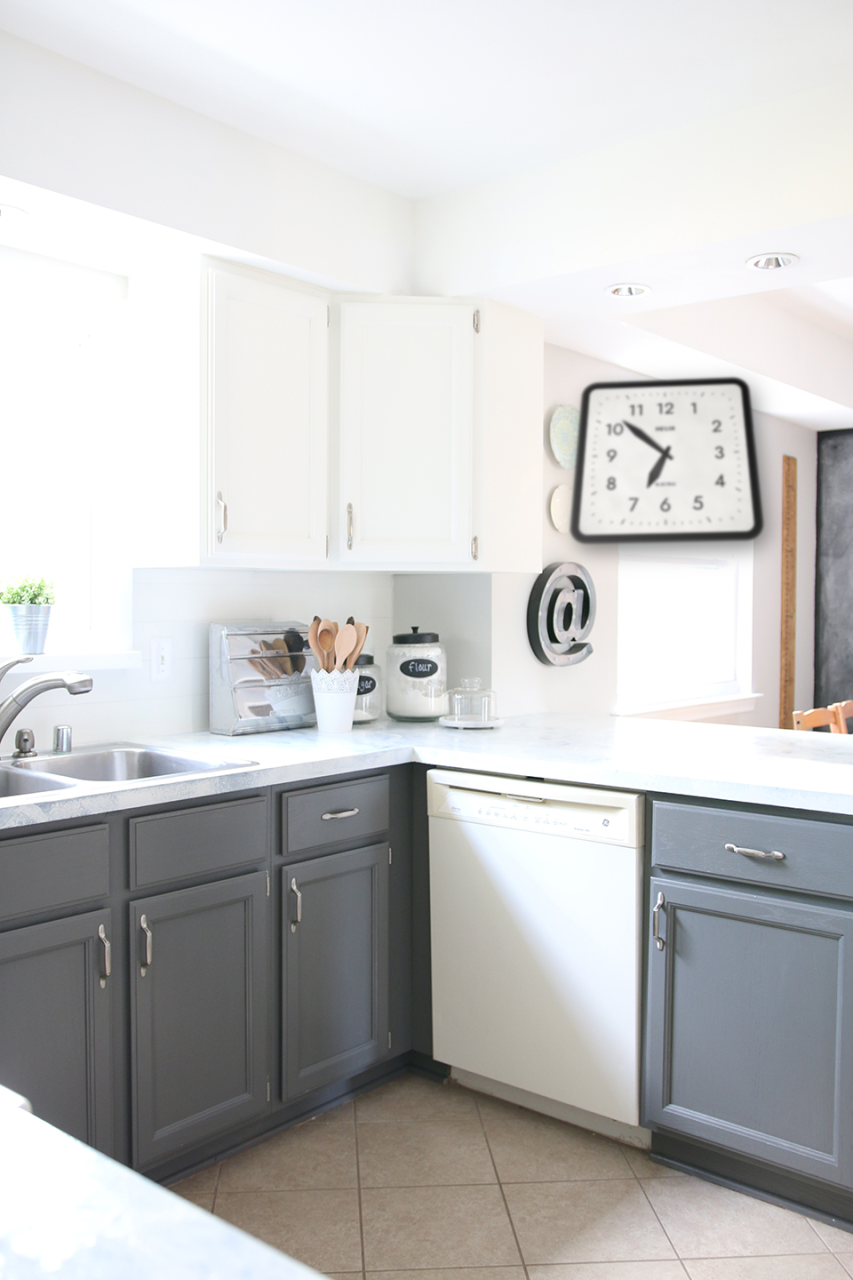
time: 6:52
